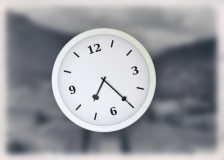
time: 7:25
